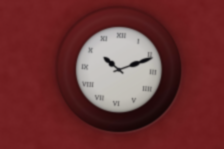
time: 10:11
